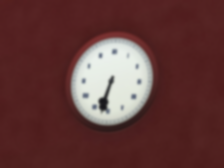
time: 6:32
